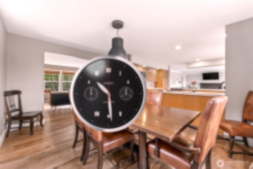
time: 10:29
